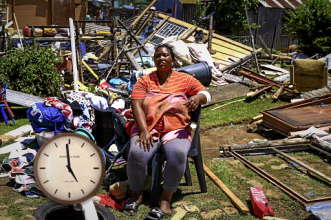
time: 4:59
